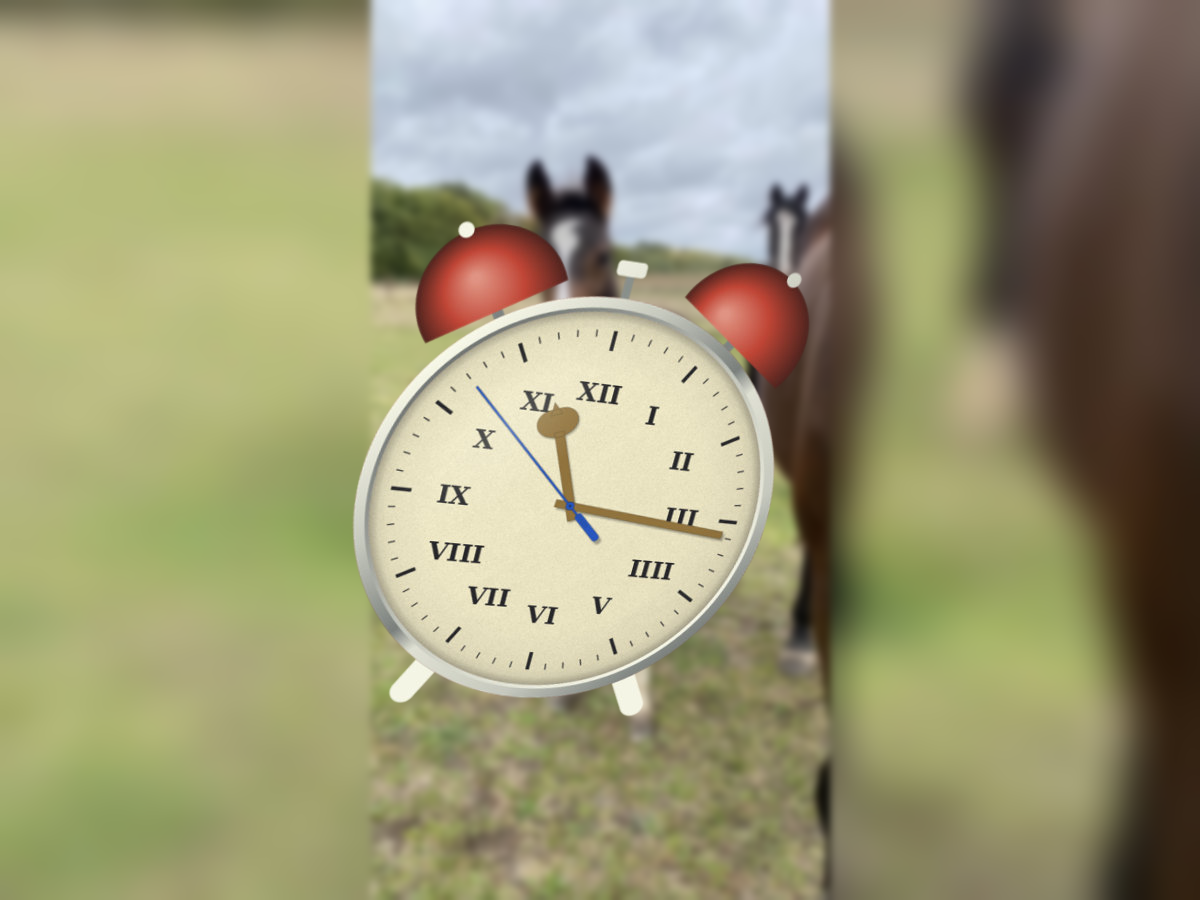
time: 11:15:52
